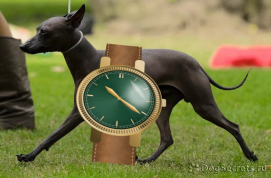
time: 10:21
